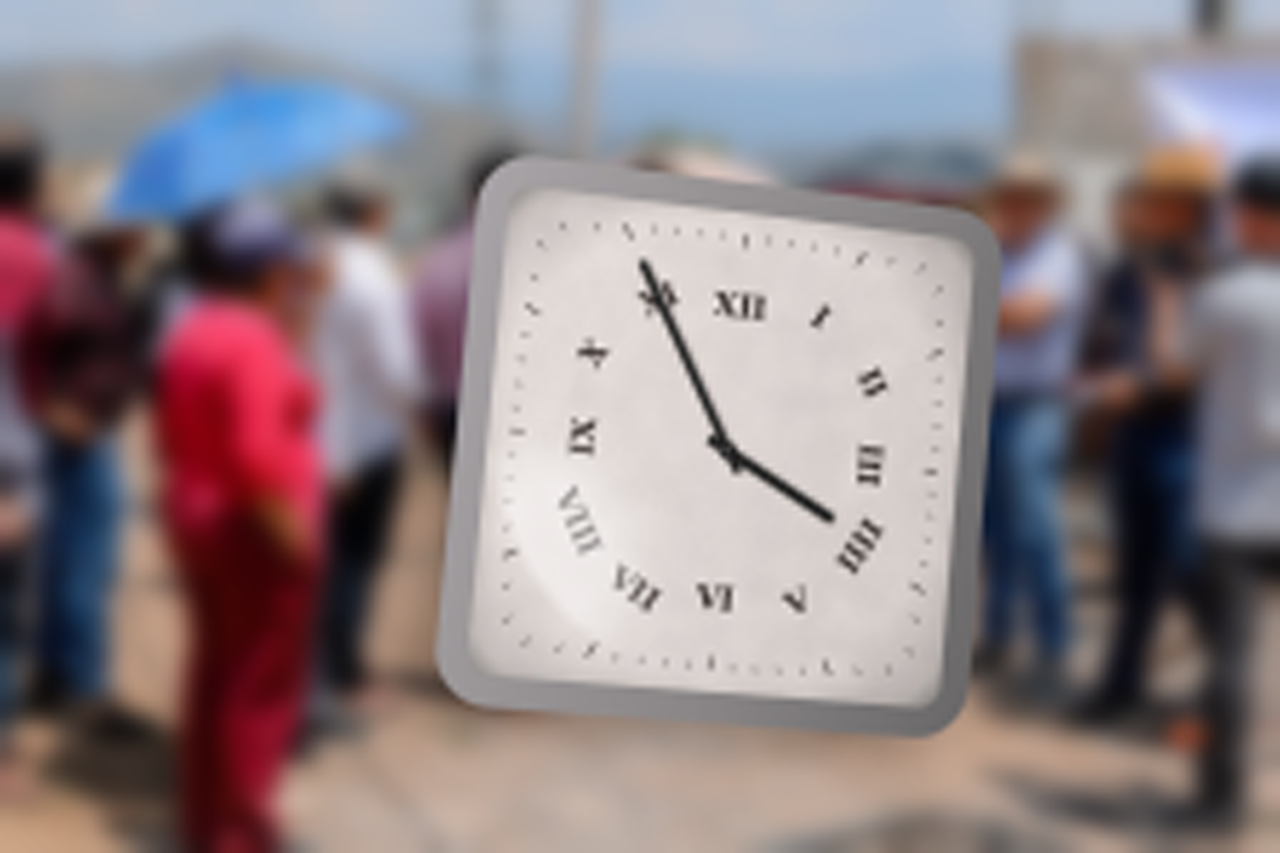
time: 3:55
